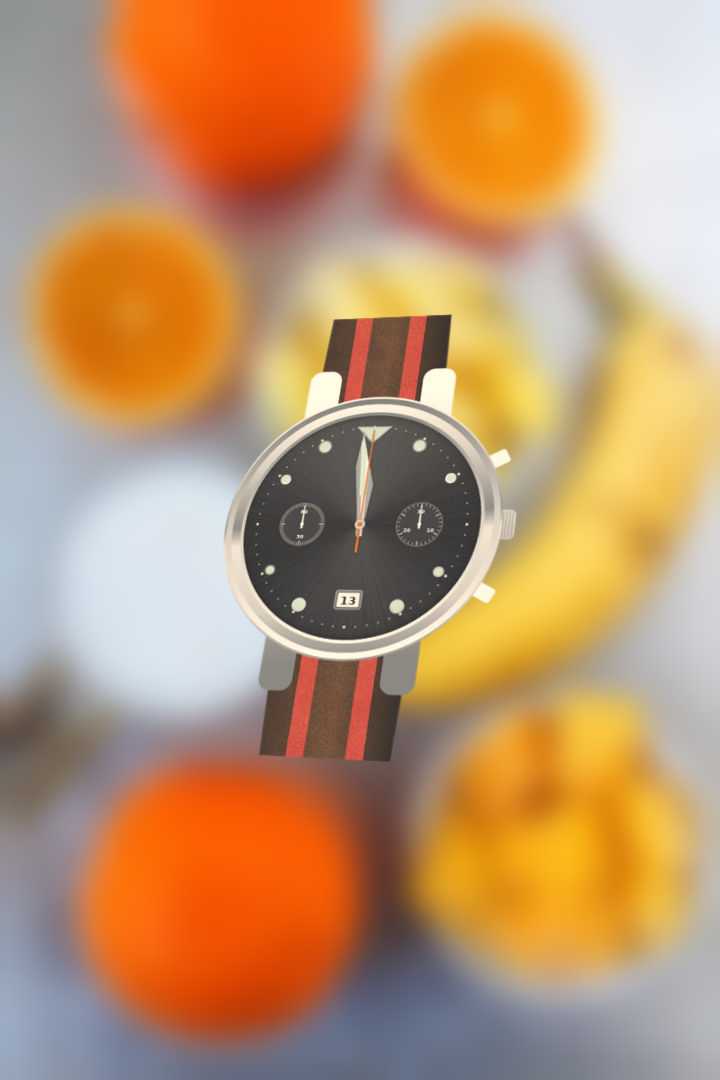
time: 11:59
